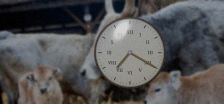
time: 7:20
